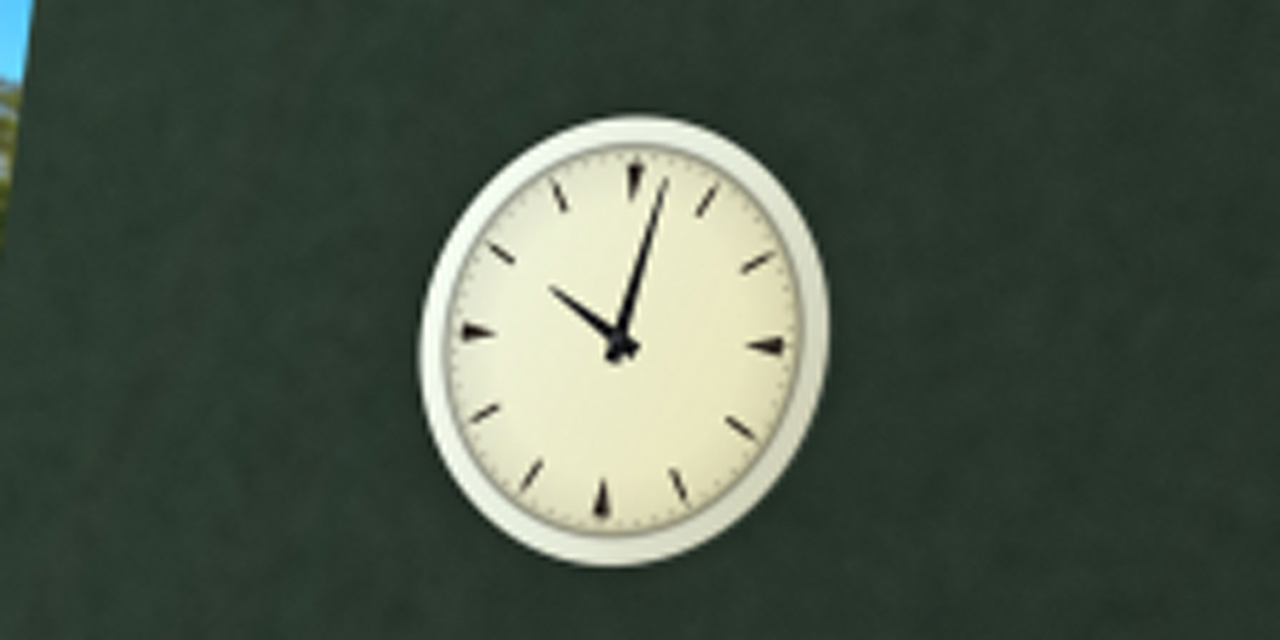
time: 10:02
